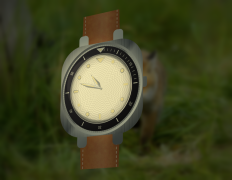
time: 10:48
